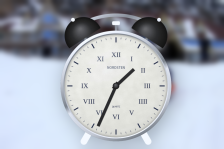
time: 1:34
